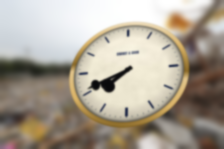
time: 7:41
